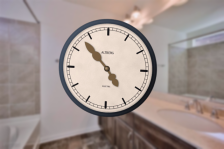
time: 4:53
